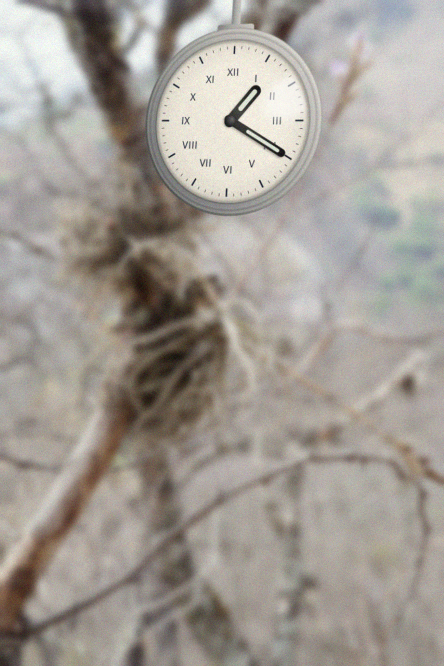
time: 1:20
